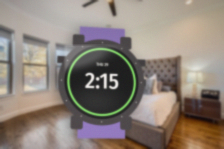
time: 2:15
